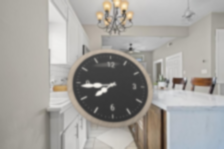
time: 7:44
